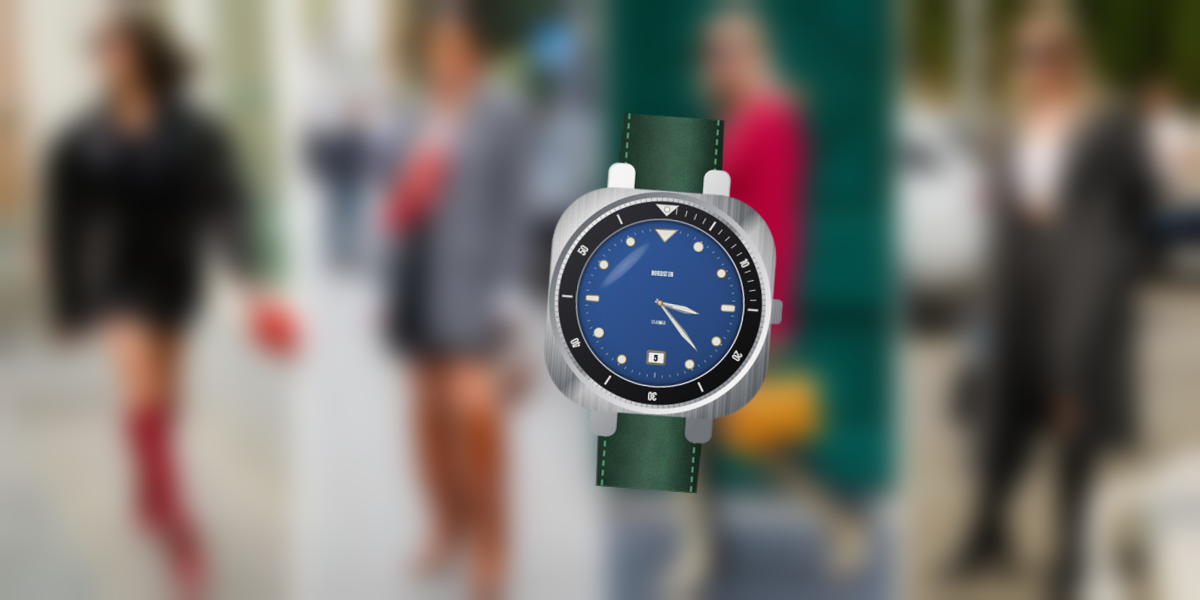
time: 3:23
